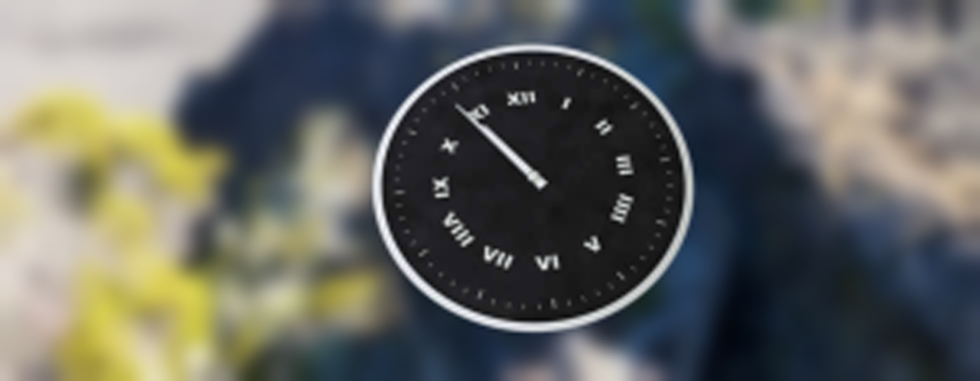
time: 10:54
